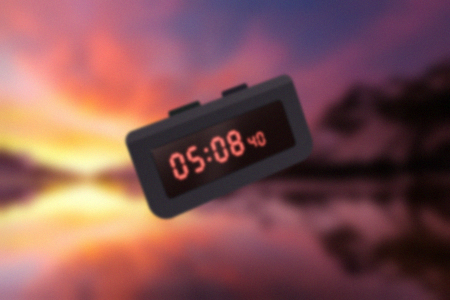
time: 5:08:40
